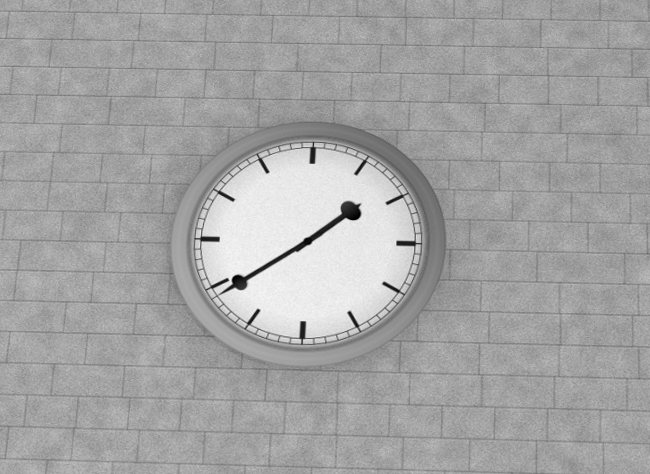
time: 1:39
